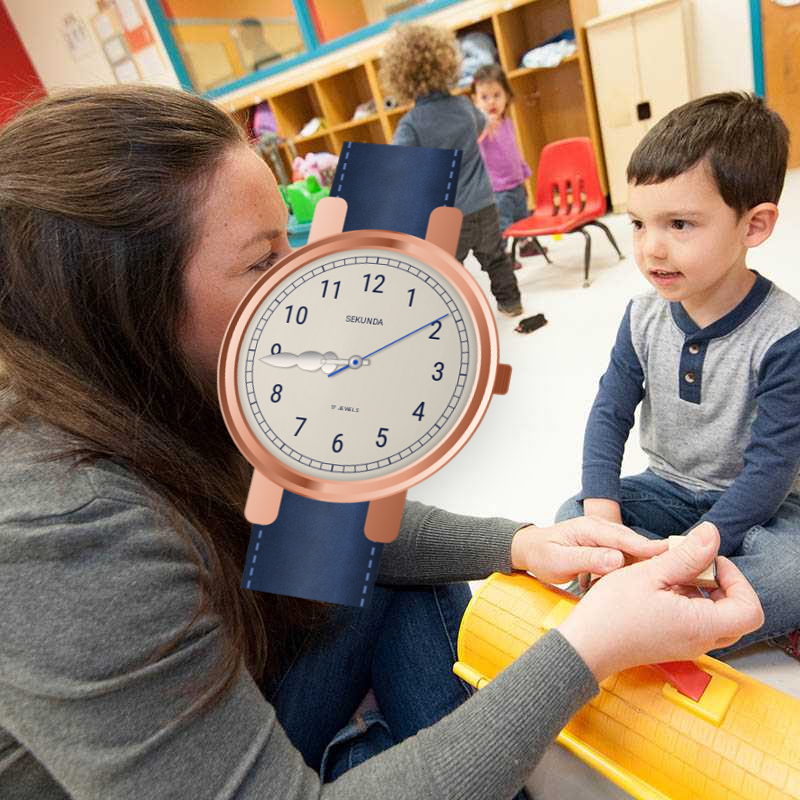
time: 8:44:09
